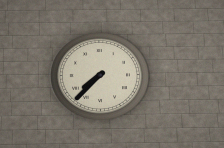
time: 7:37
